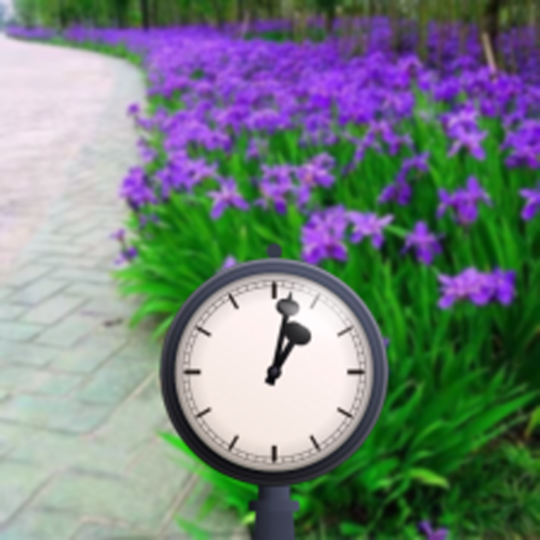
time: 1:02
